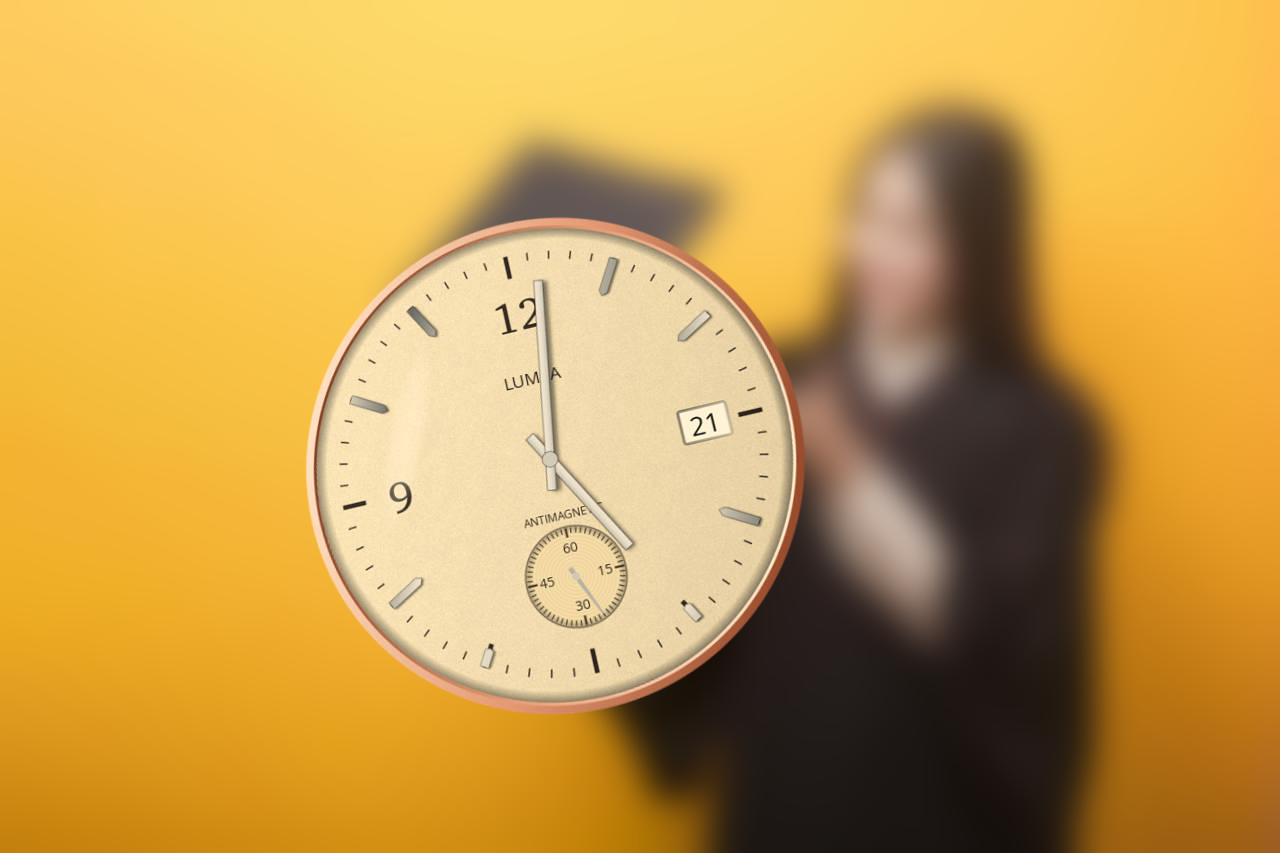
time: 5:01:26
